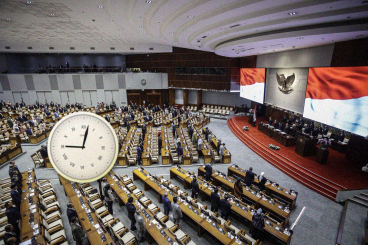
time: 9:02
